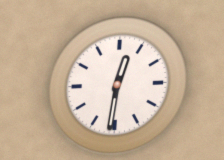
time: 12:31
